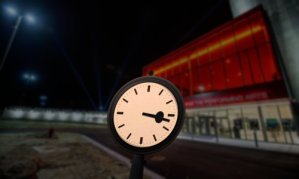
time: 3:17
